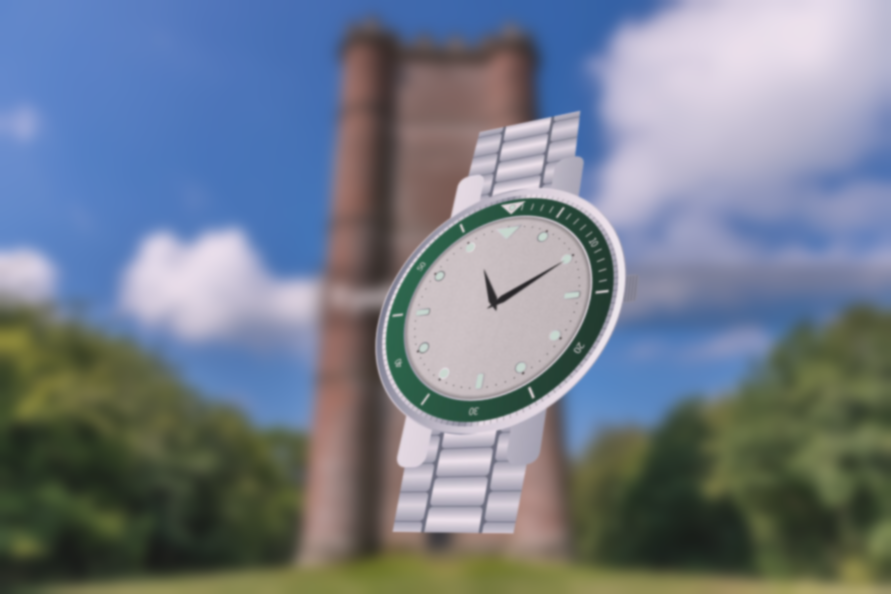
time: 11:10
